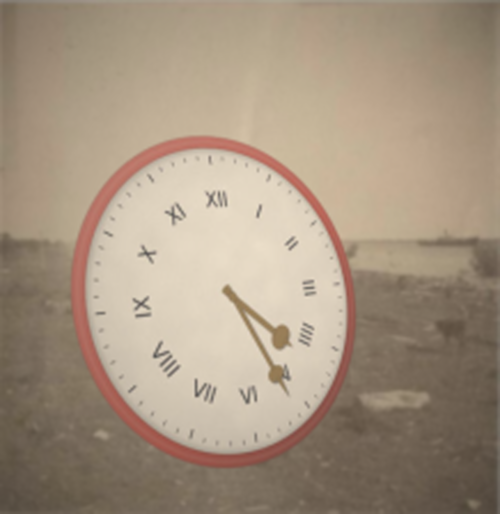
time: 4:26
